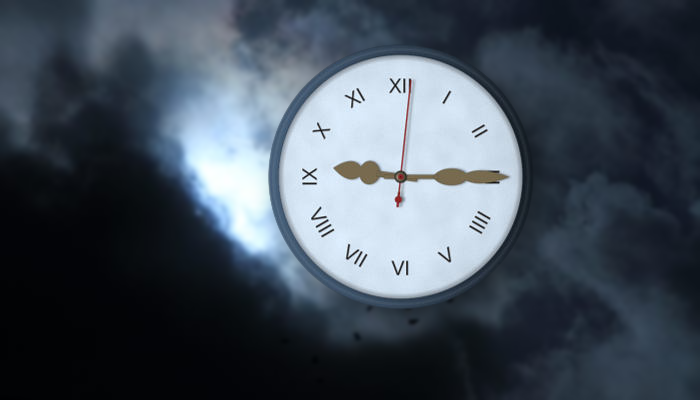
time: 9:15:01
